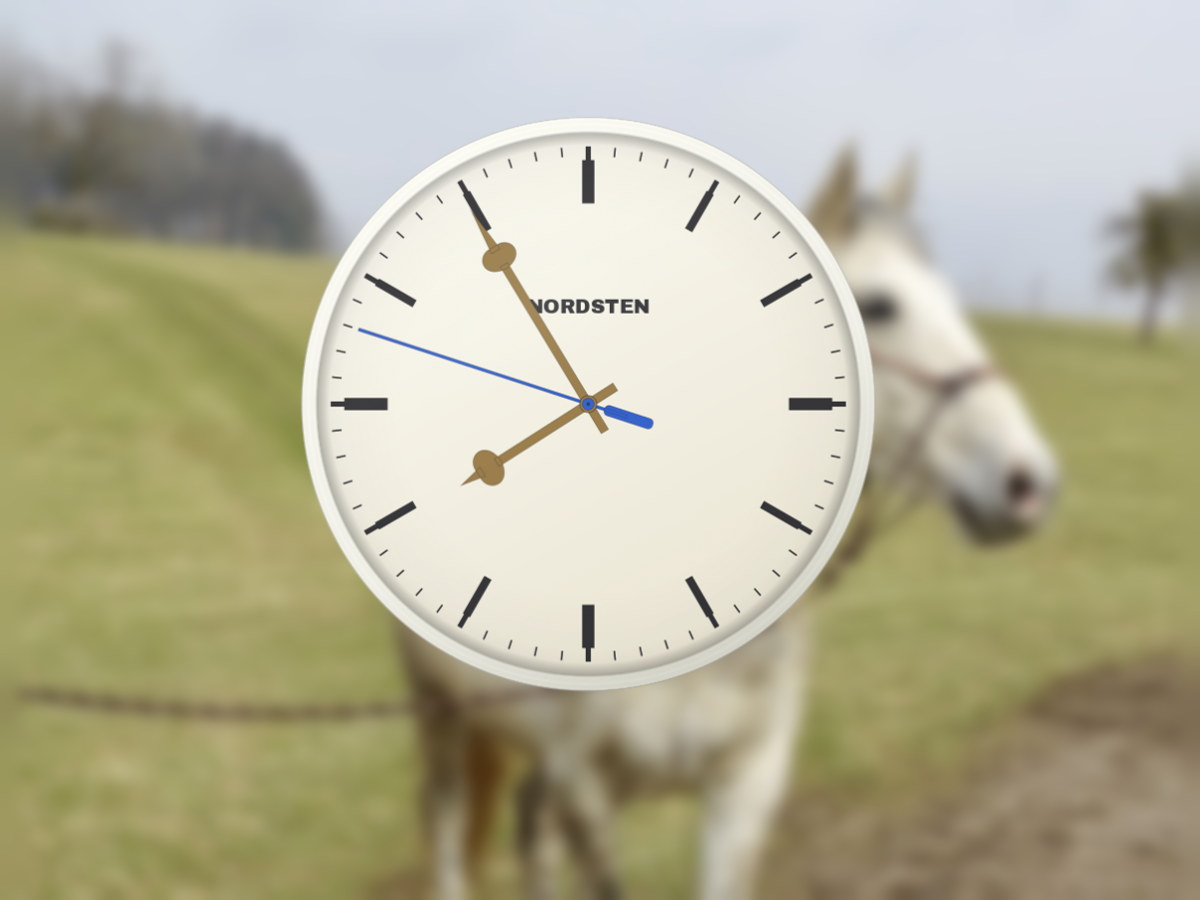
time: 7:54:48
